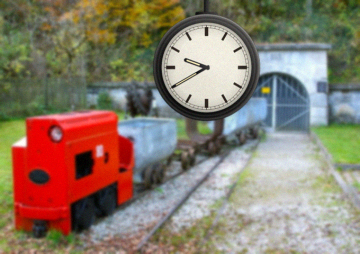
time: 9:40
